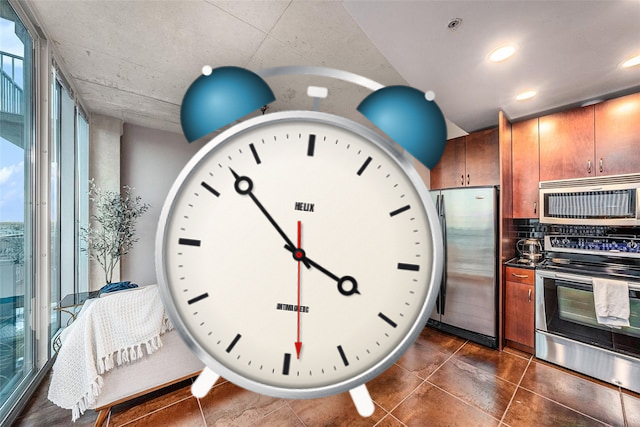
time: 3:52:29
